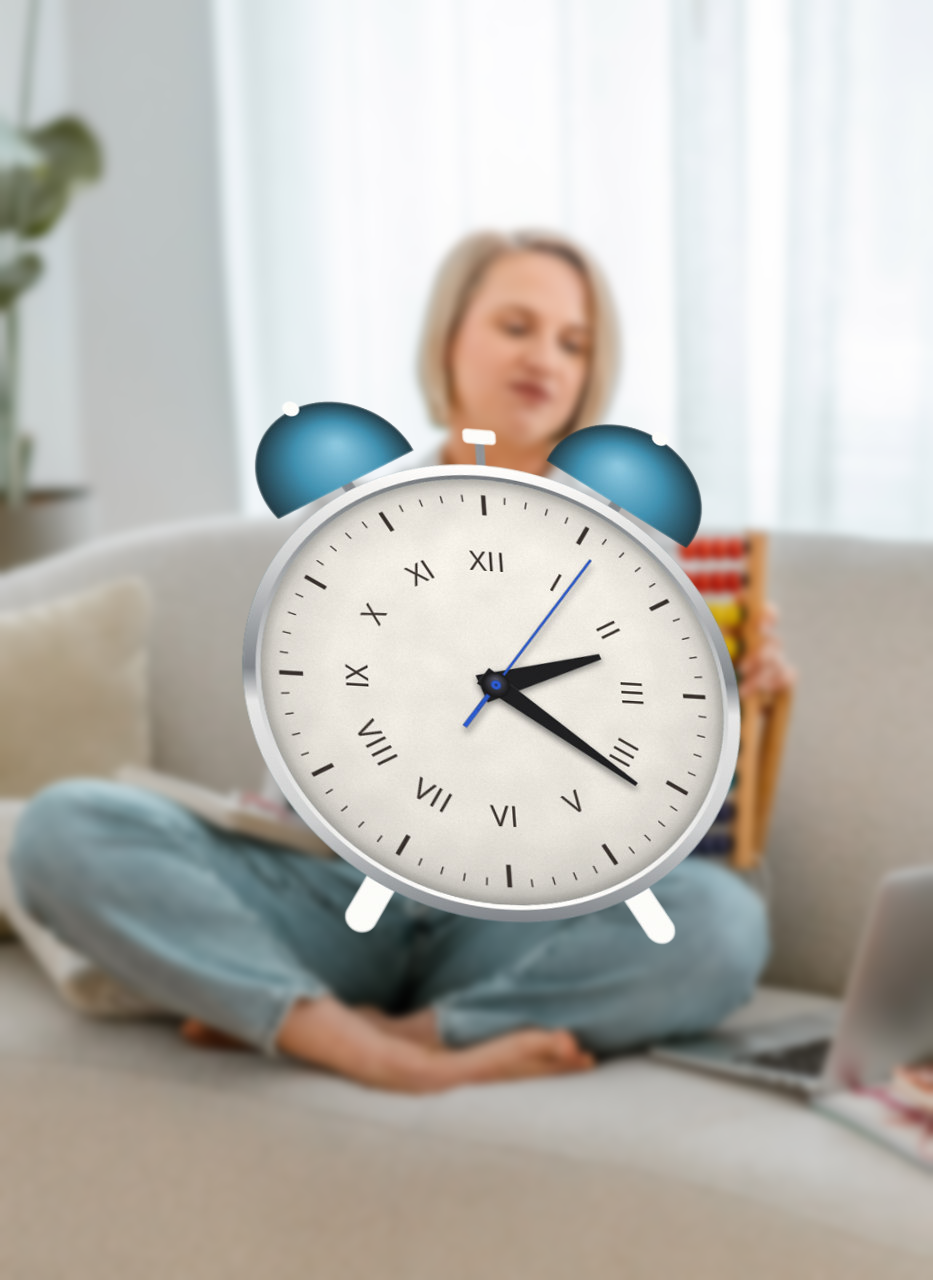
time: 2:21:06
